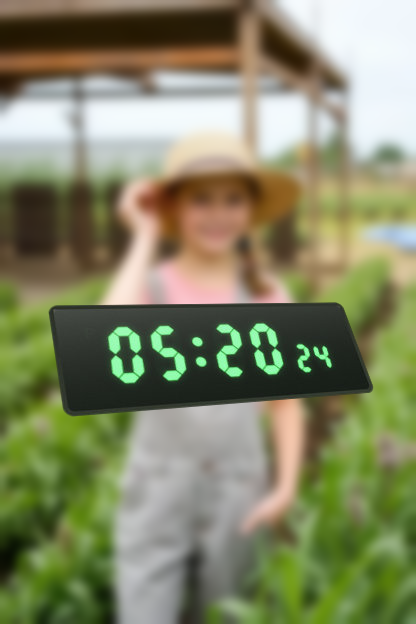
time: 5:20:24
